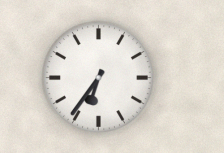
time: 6:36
